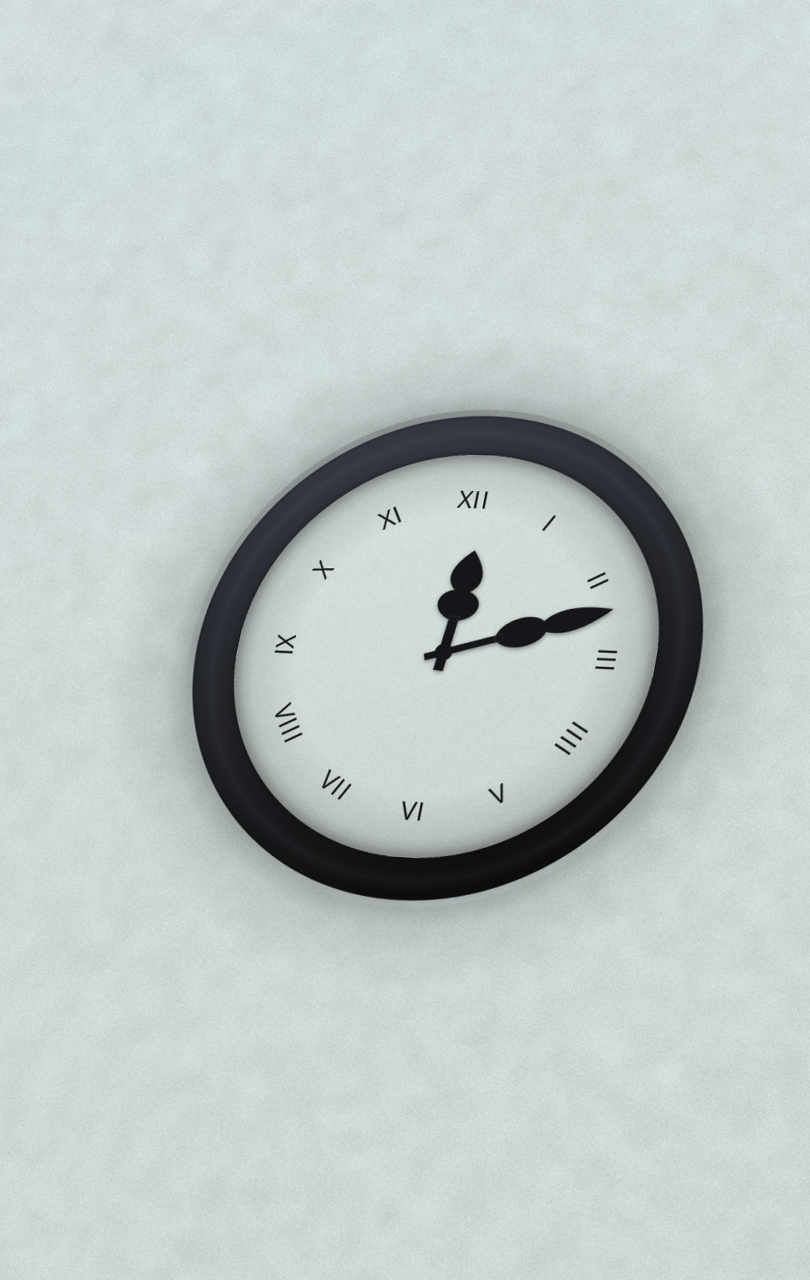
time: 12:12
